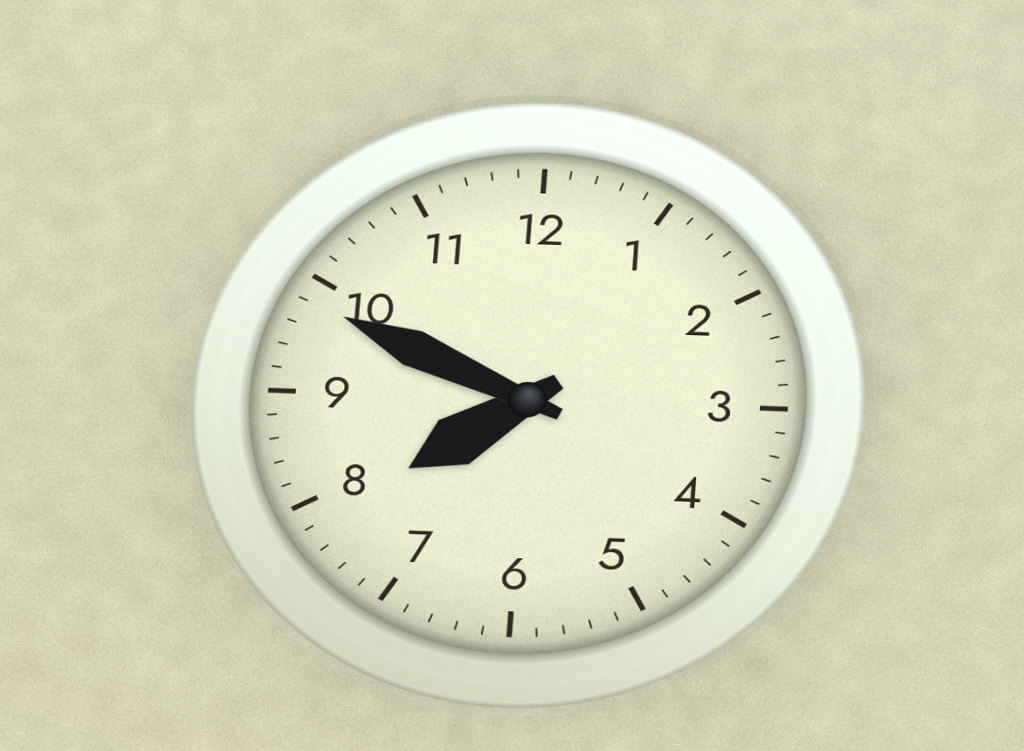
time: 7:49
